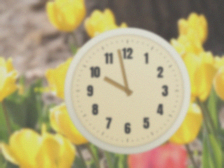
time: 9:58
